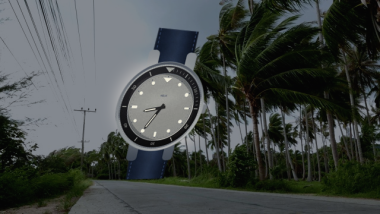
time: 8:35
